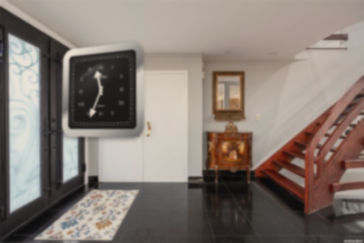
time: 11:34
